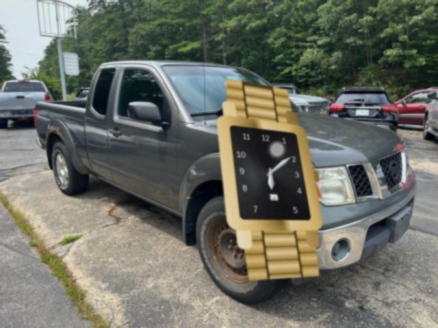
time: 6:09
